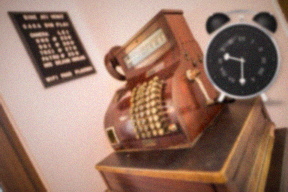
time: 9:30
